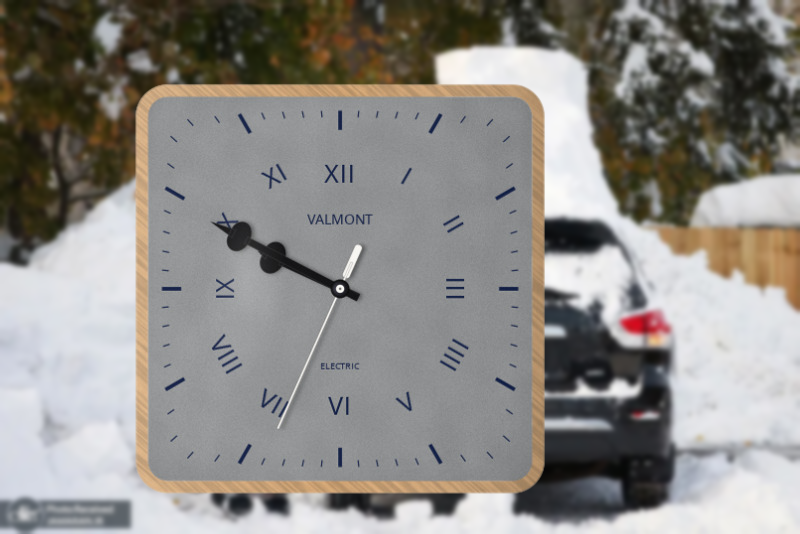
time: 9:49:34
